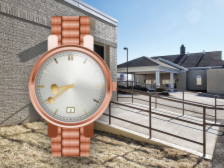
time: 8:39
